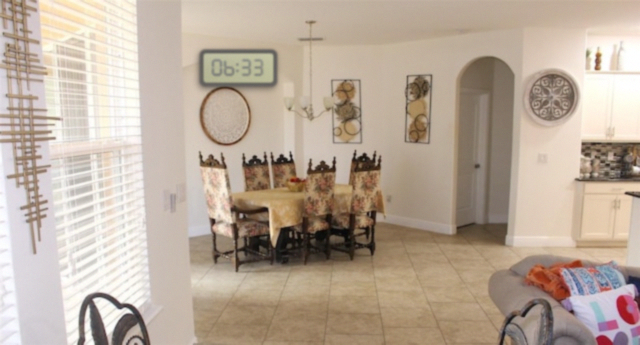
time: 6:33
